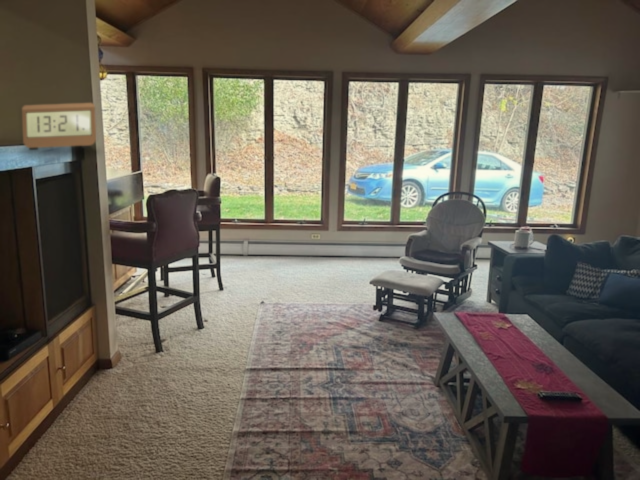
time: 13:21
